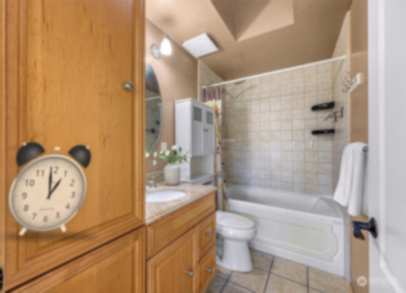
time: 12:59
